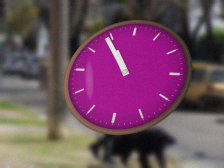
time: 10:54
